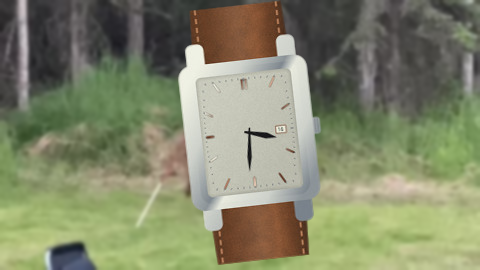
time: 3:31
